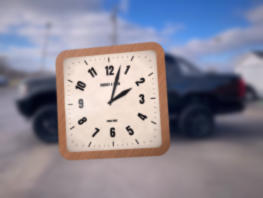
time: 2:03
